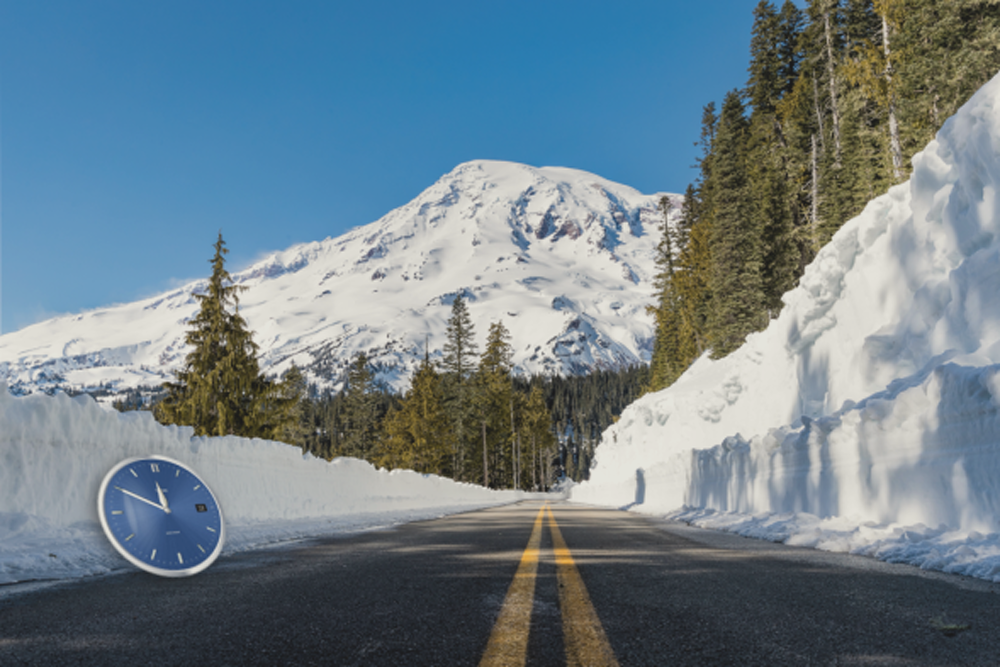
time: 11:50
